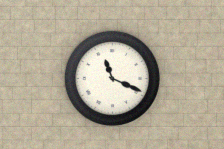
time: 11:19
